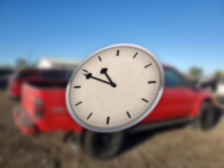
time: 10:49
